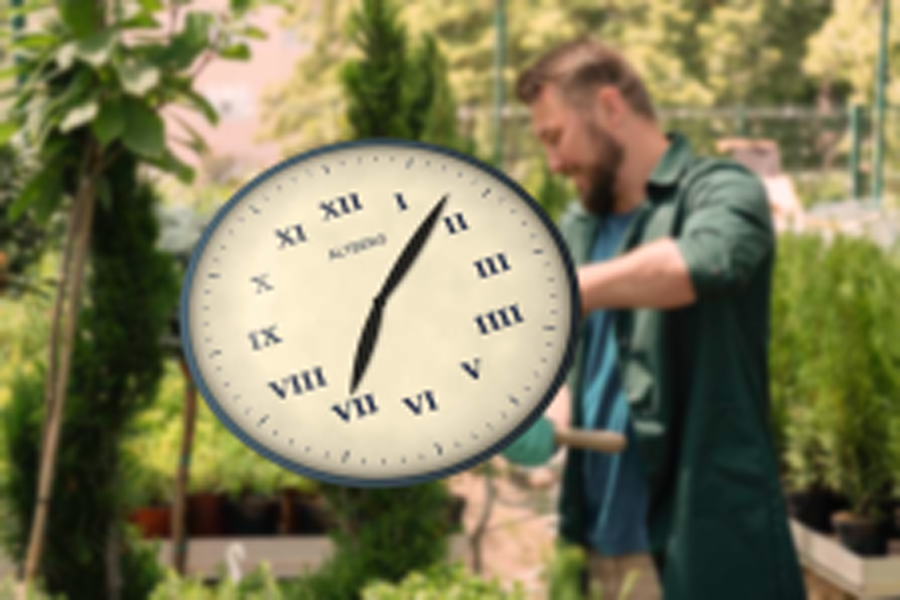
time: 7:08
